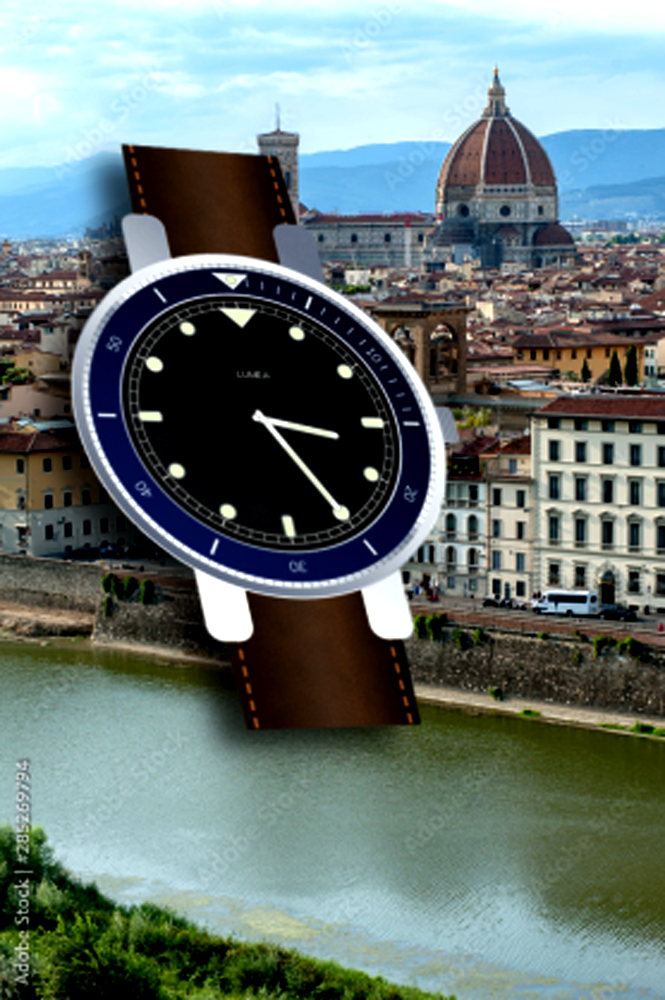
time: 3:25
